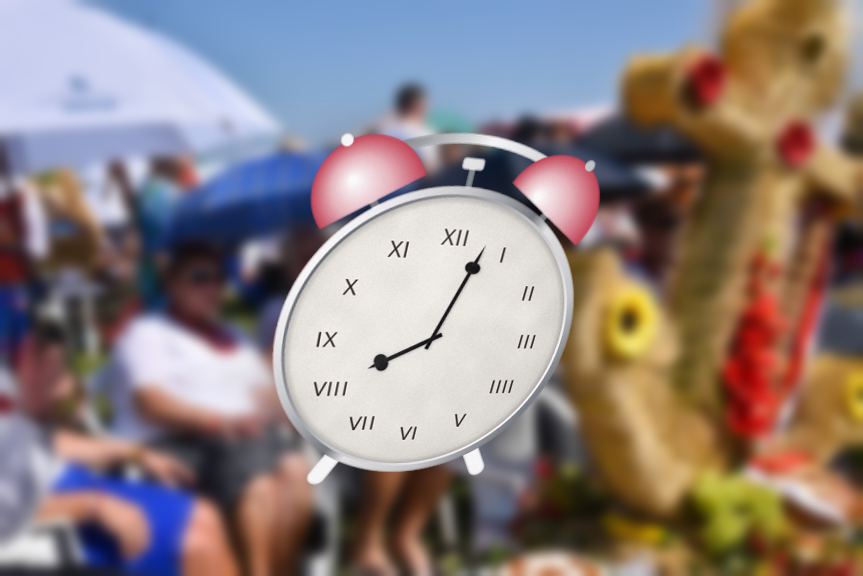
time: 8:03
